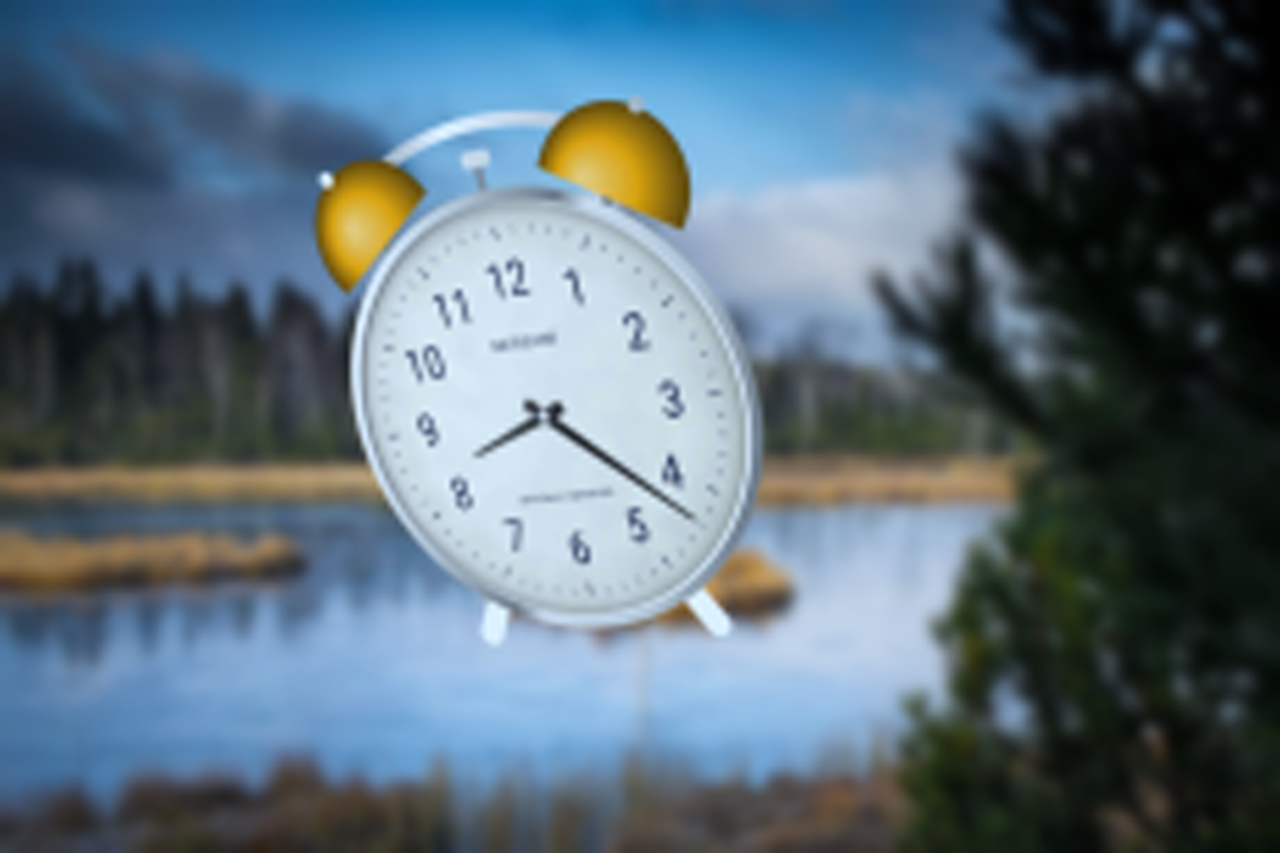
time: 8:22
